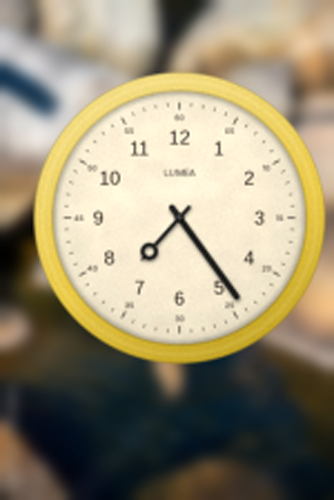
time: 7:24
